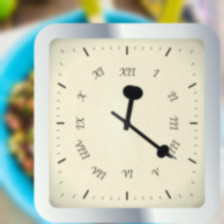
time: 12:21:21
